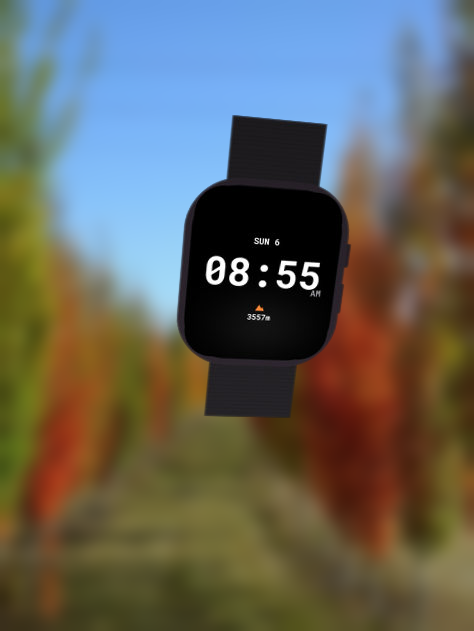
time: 8:55
